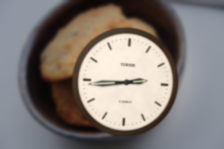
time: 2:44
